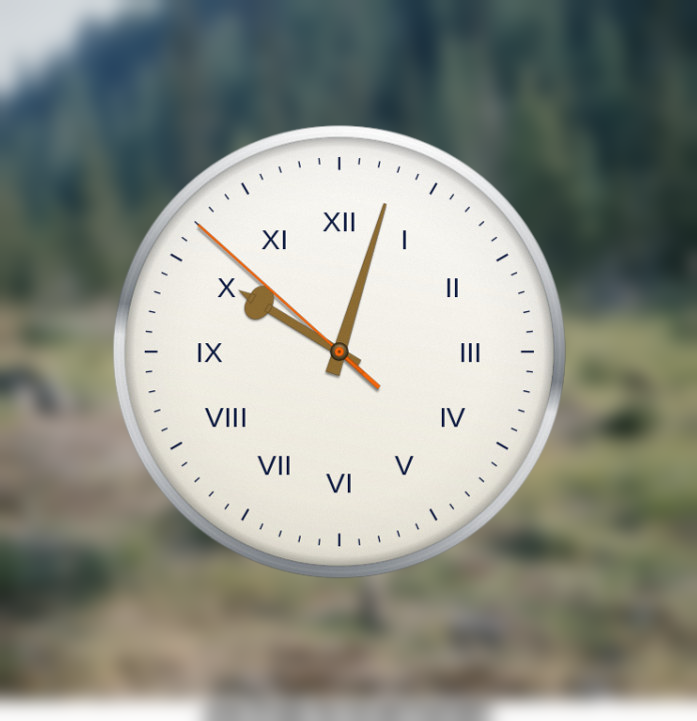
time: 10:02:52
